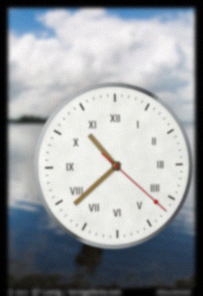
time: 10:38:22
